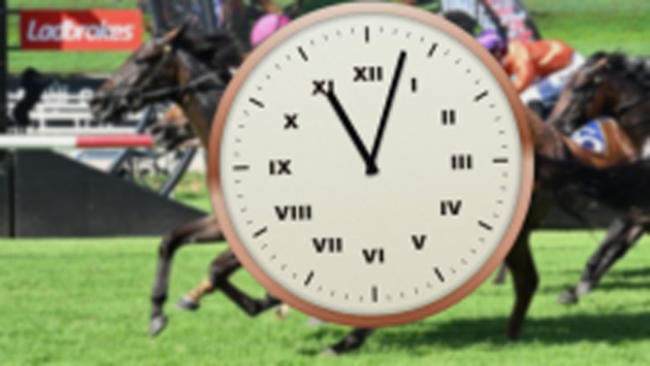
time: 11:03
